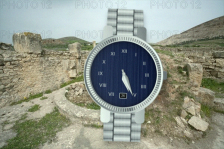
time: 5:26
